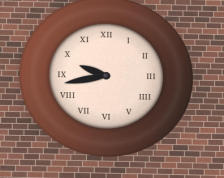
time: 9:43
